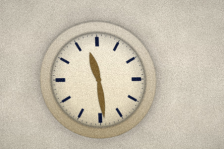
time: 11:29
